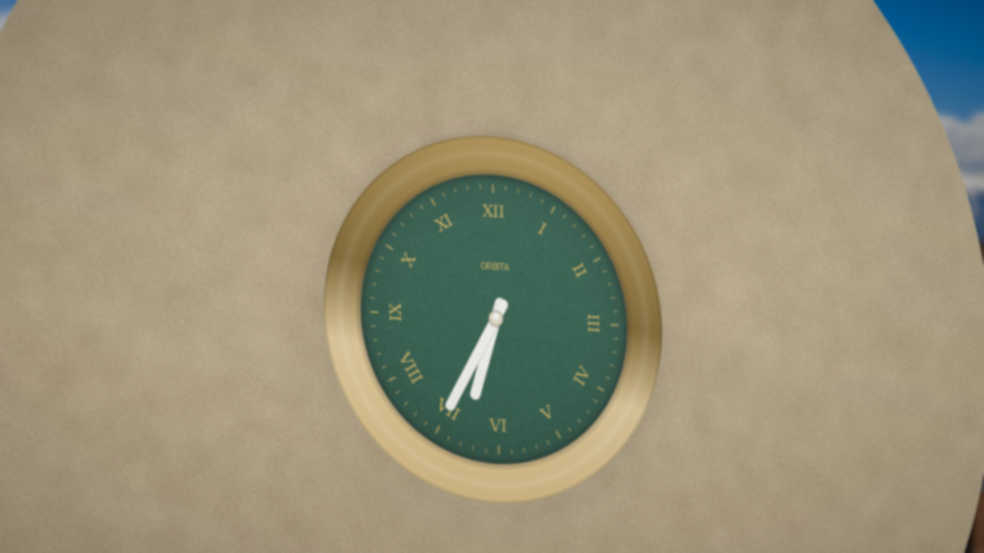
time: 6:35
